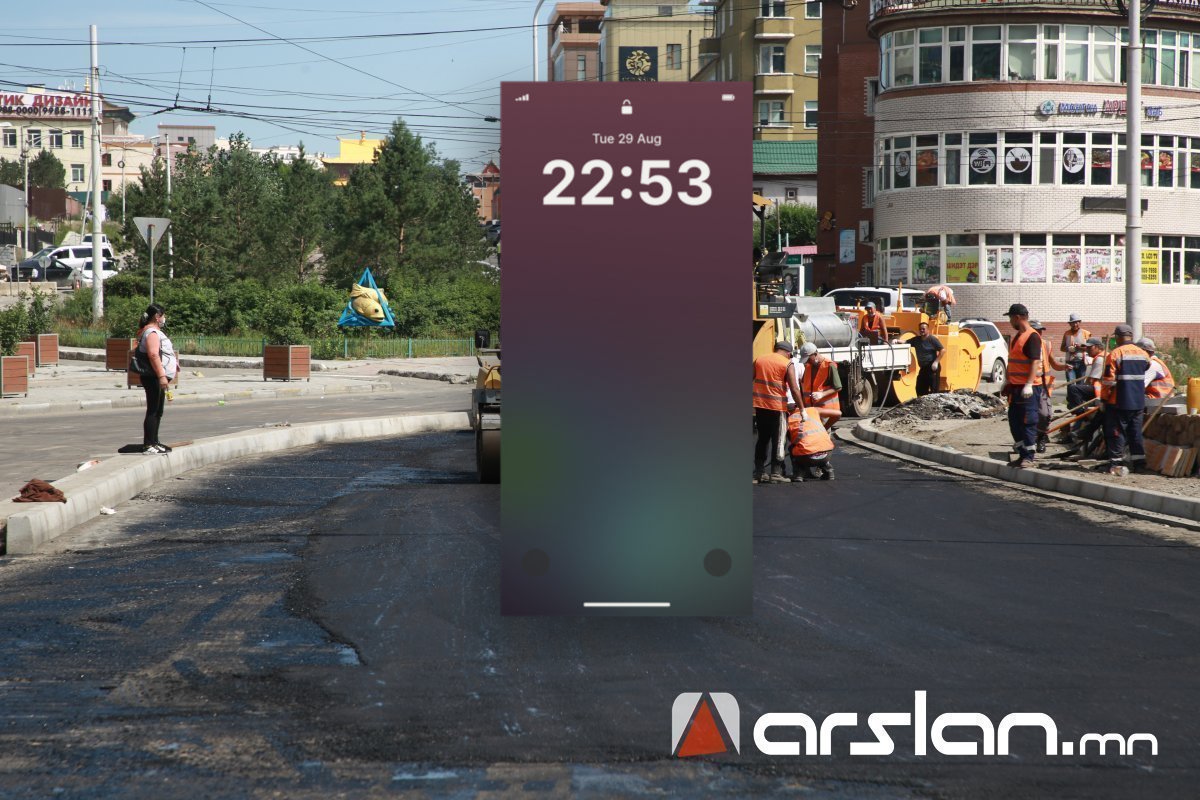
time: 22:53
